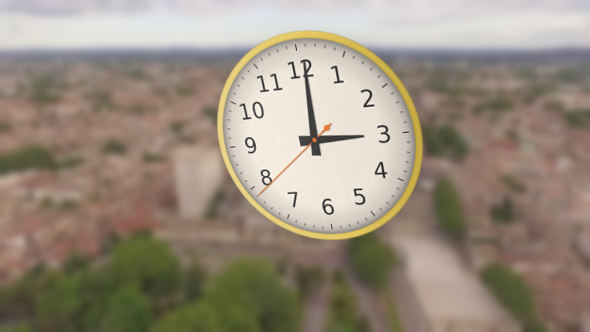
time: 3:00:39
